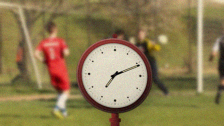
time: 7:11
